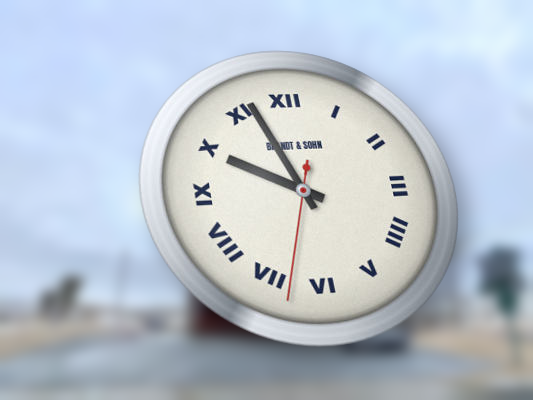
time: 9:56:33
